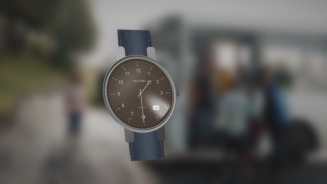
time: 1:30
